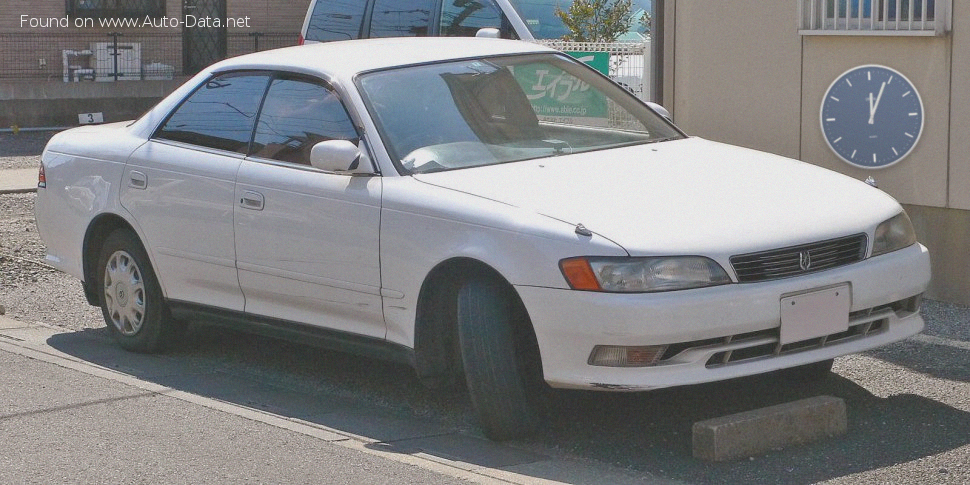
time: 12:04
